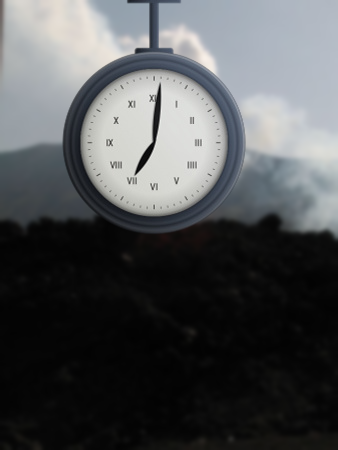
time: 7:01
